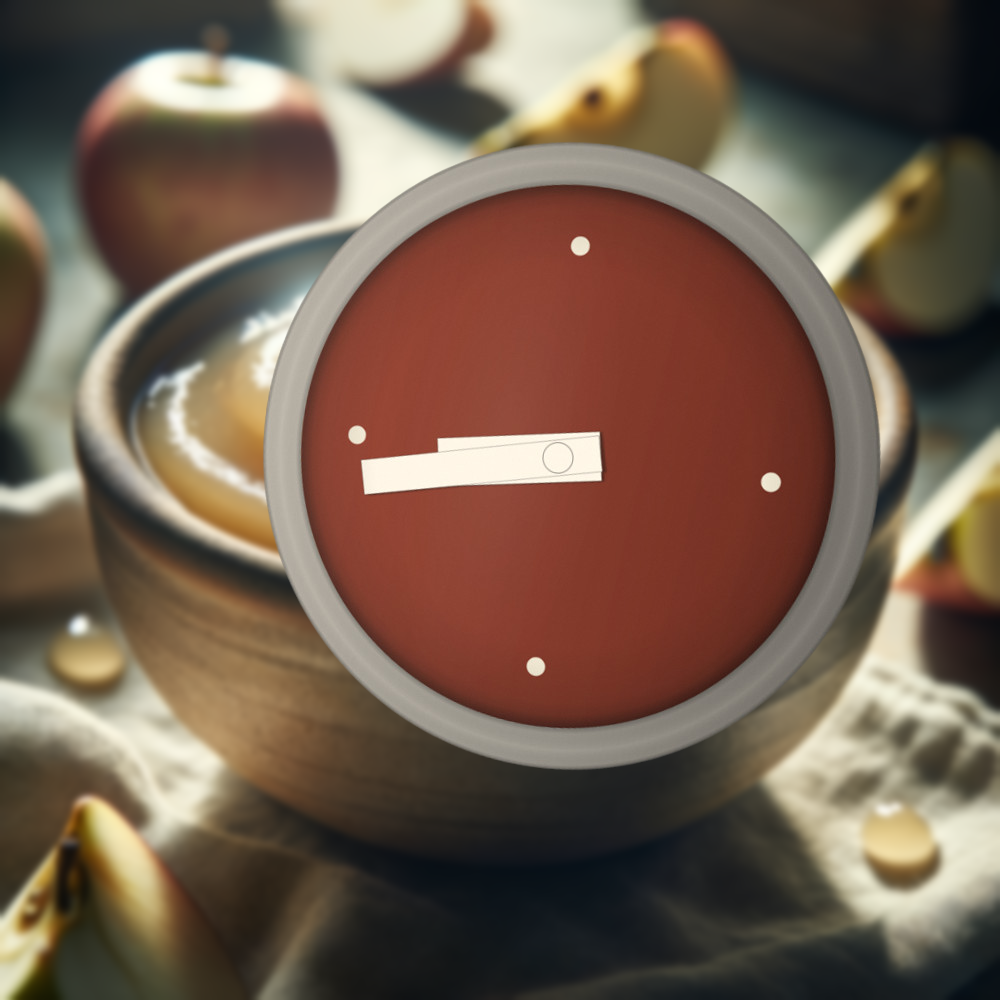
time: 8:43
